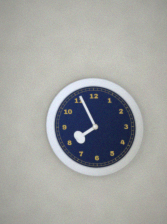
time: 7:56
